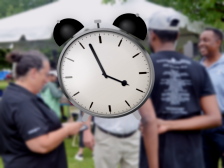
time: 3:57
